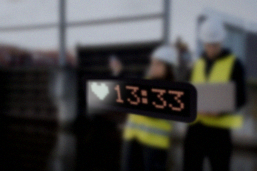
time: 13:33
